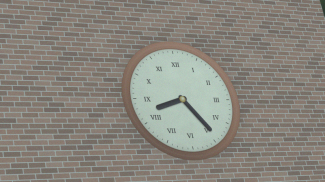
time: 8:24
